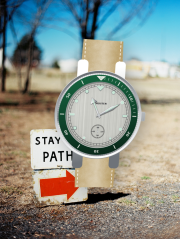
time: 11:10
